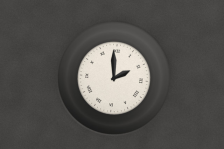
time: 1:59
